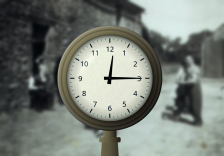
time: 12:15
